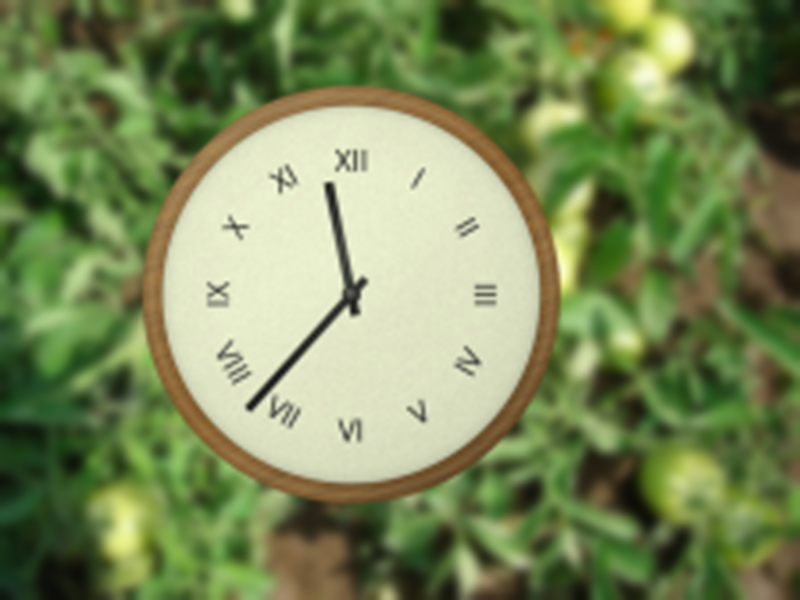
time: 11:37
